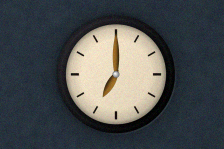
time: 7:00
